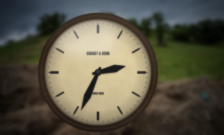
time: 2:34
